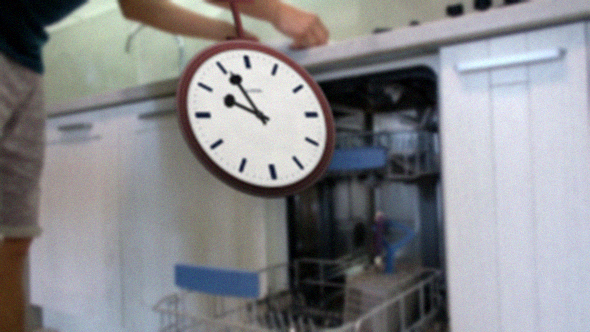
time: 9:56
